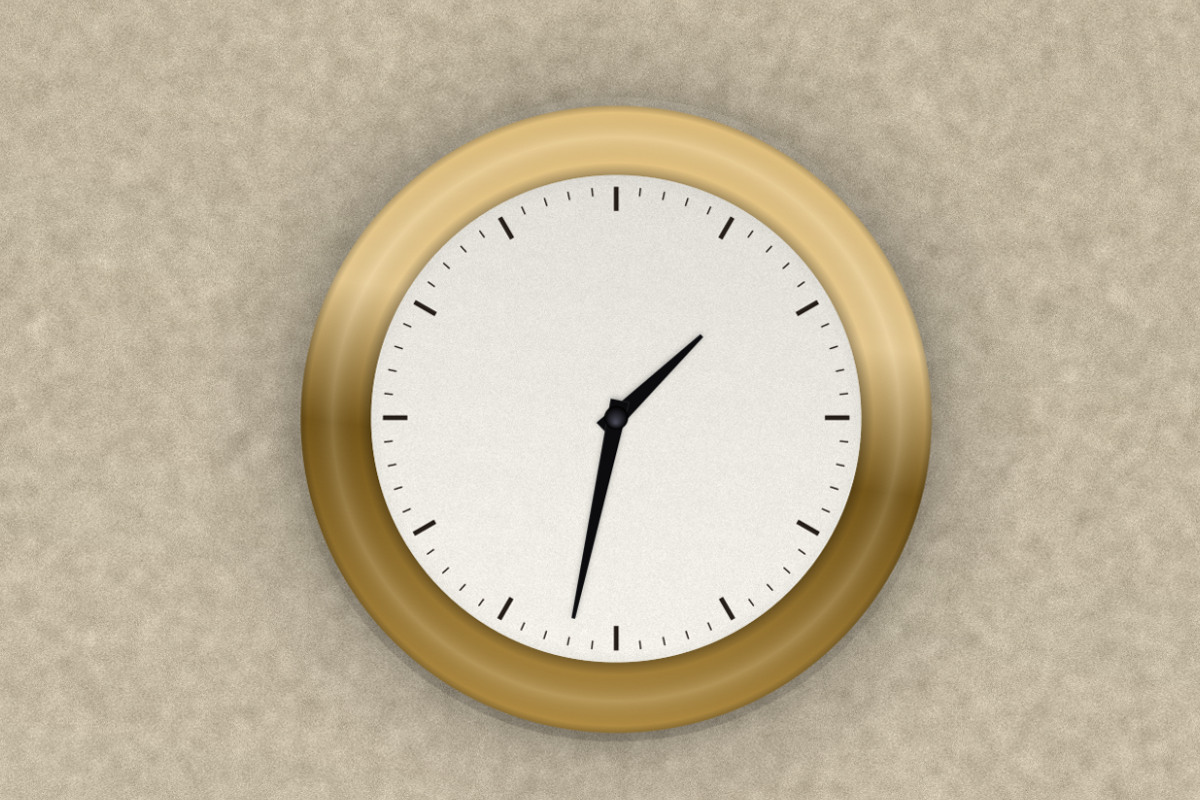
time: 1:32
